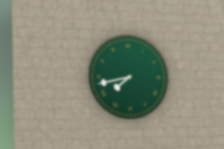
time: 7:43
